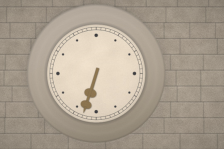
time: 6:33
